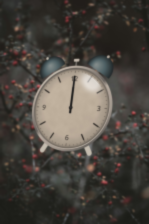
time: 12:00
